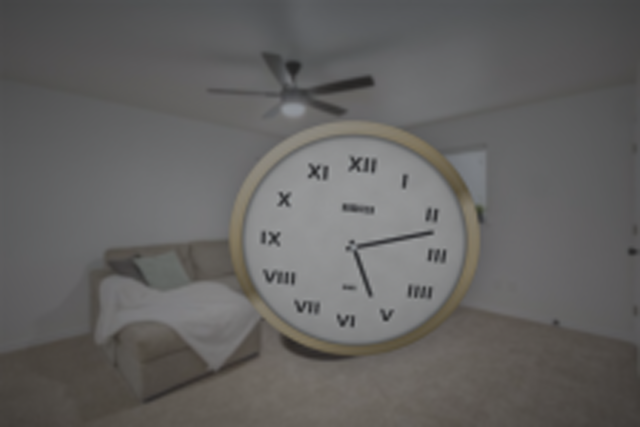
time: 5:12
